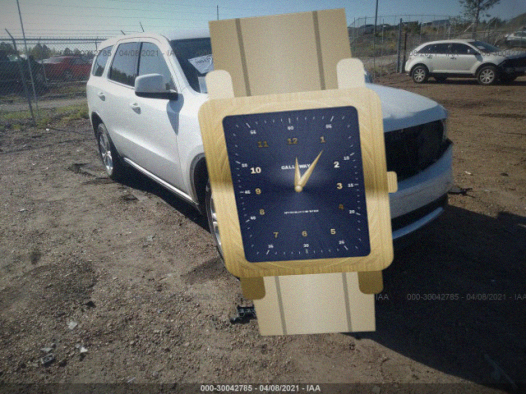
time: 12:06
